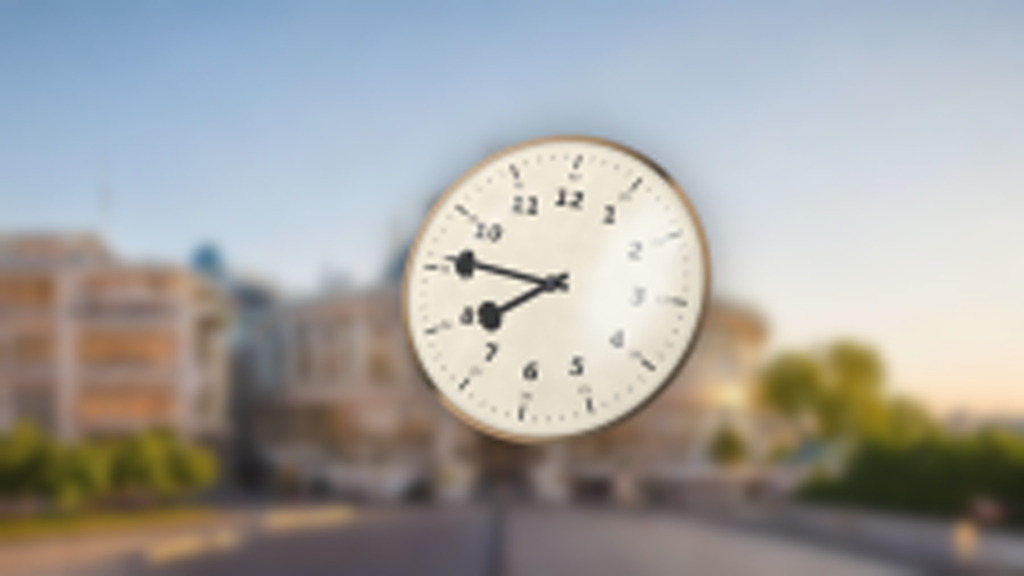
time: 7:46
